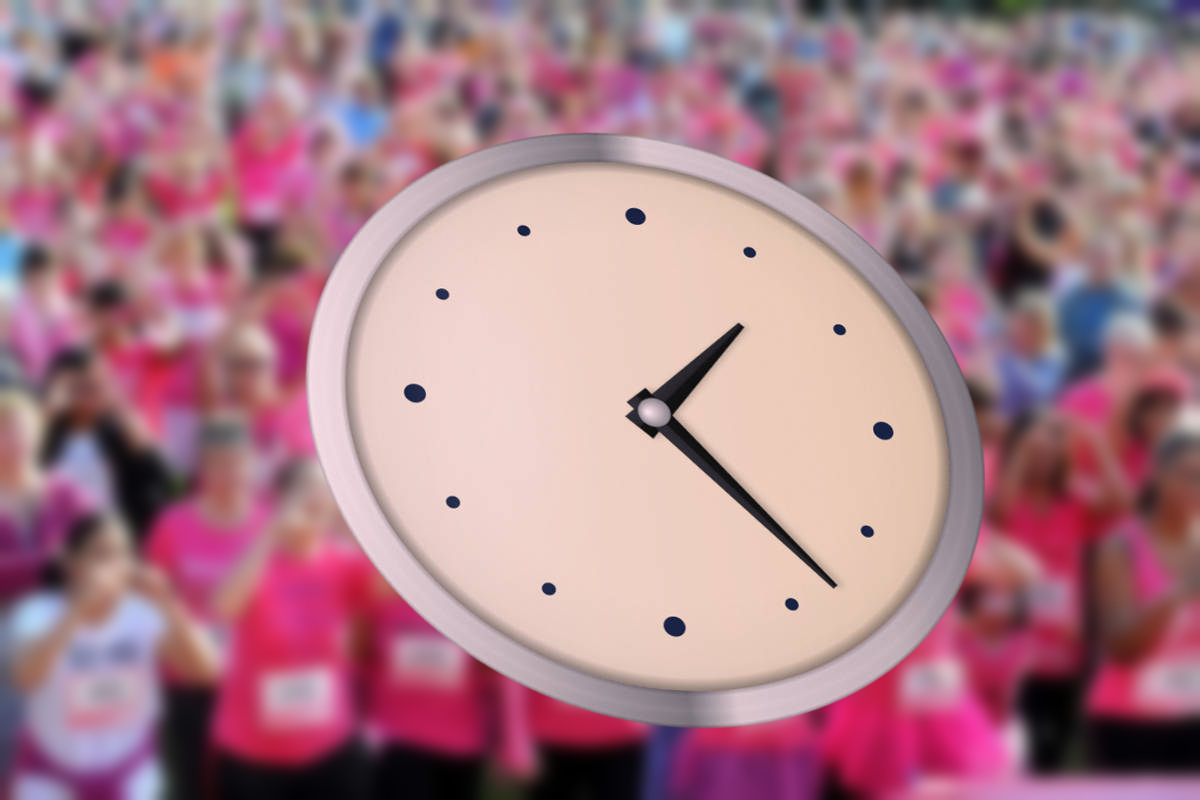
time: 1:23
